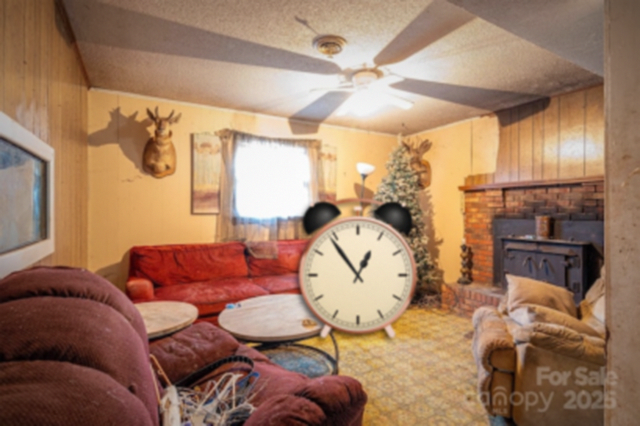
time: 12:54
